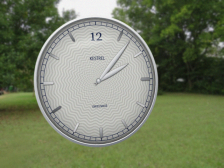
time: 2:07
